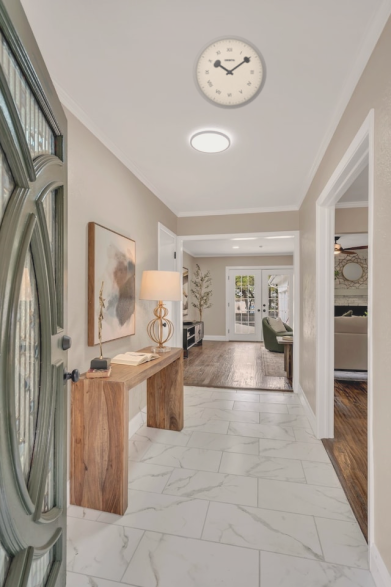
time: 10:09
